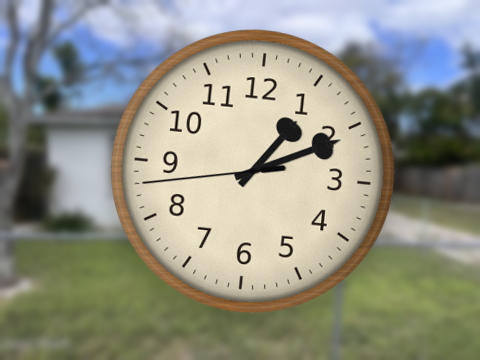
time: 1:10:43
